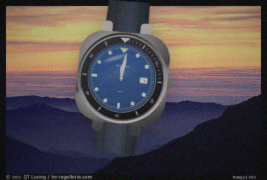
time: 12:01
